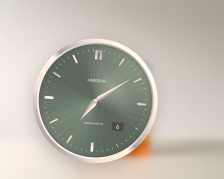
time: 7:09
